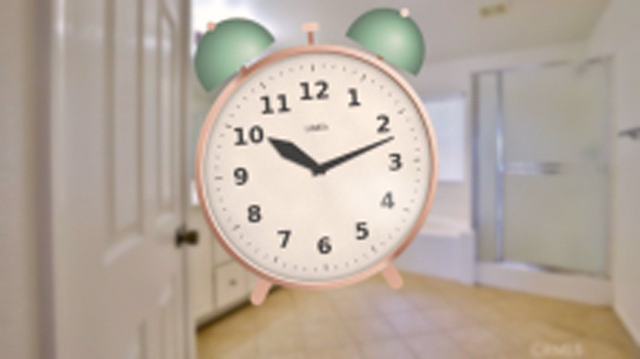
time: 10:12
